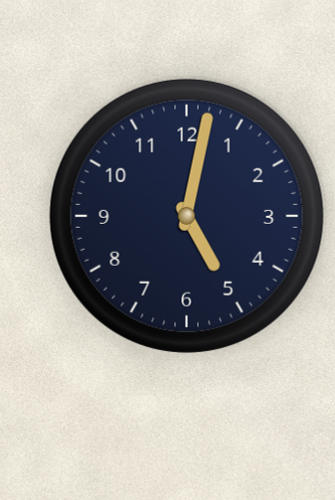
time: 5:02
